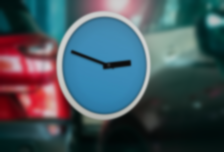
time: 2:48
